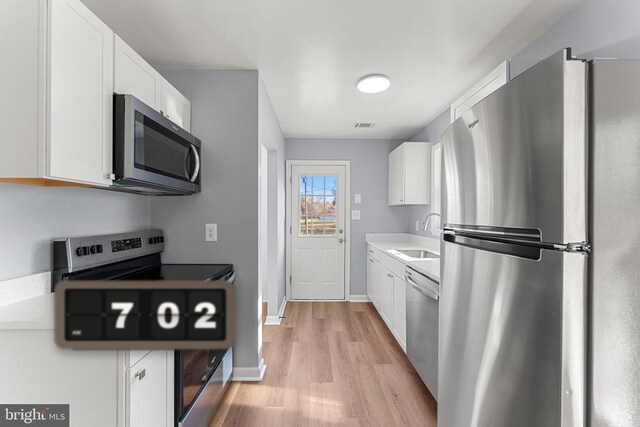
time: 7:02
